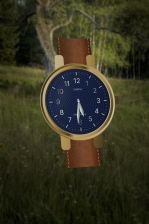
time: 5:31
